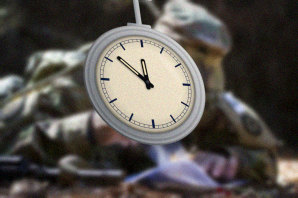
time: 11:52
